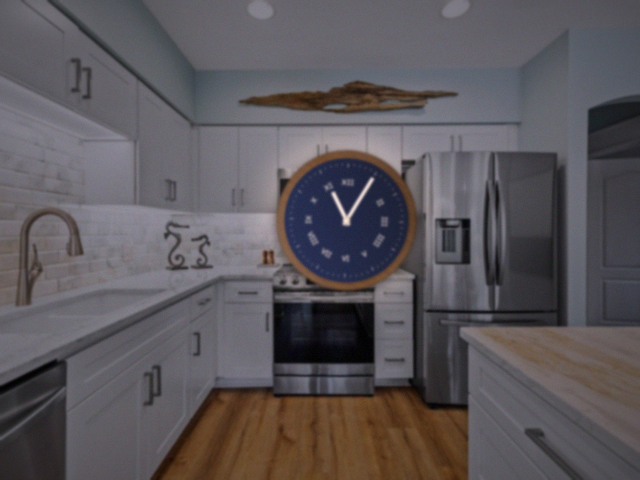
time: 11:05
